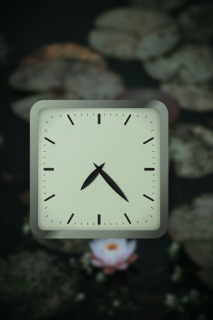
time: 7:23
